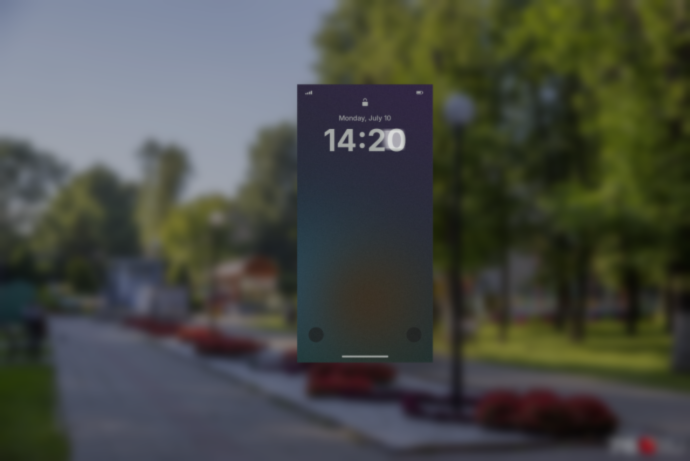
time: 14:20
